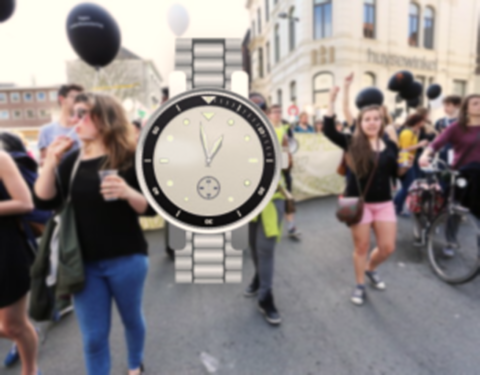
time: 12:58
